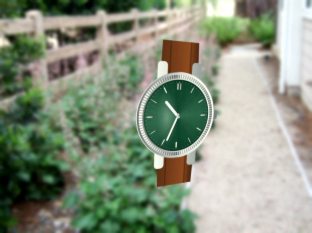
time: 10:34
